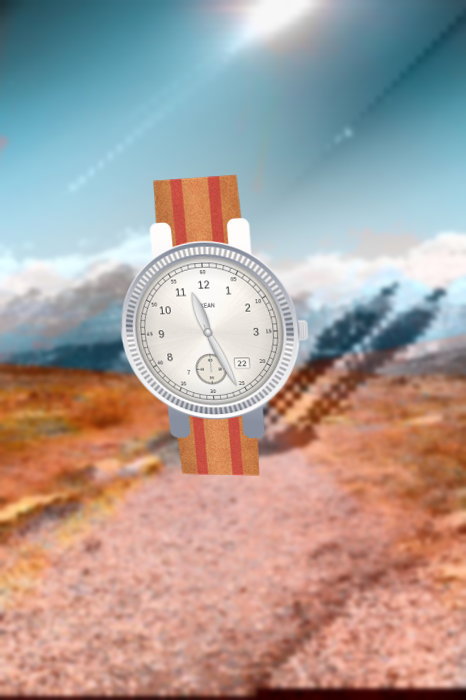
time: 11:26
